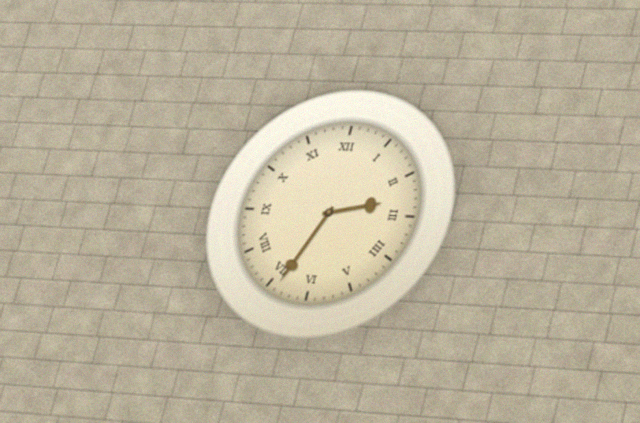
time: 2:34
